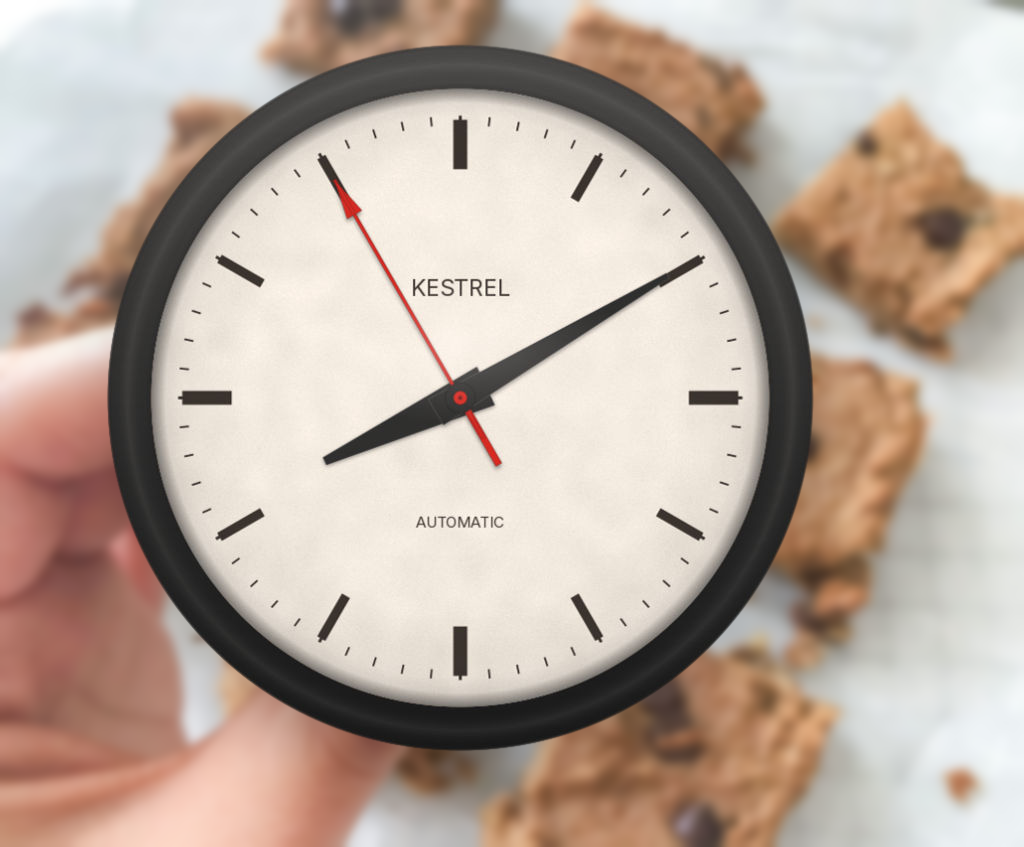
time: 8:09:55
